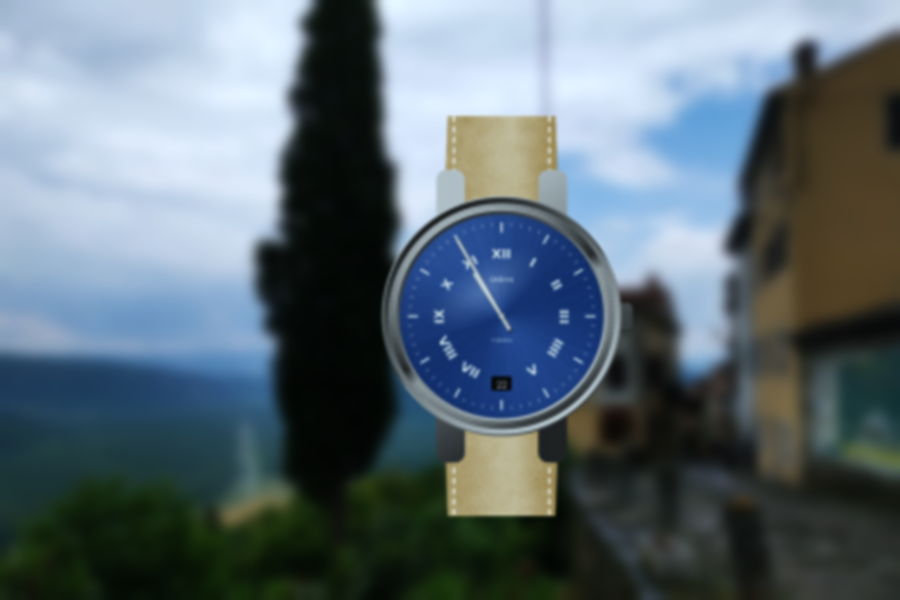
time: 10:55
